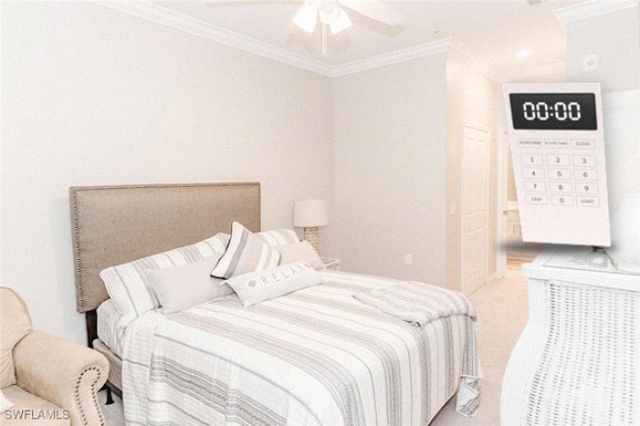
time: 0:00
